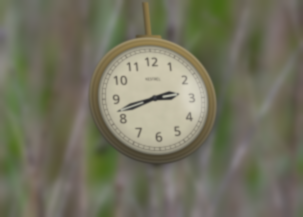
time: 2:42
